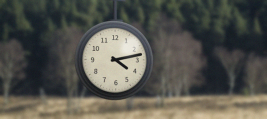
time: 4:13
